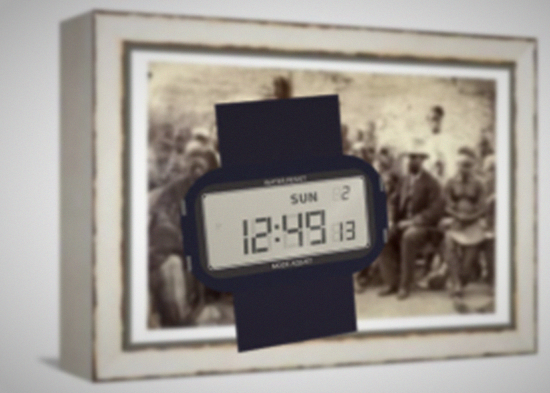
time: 12:49:13
